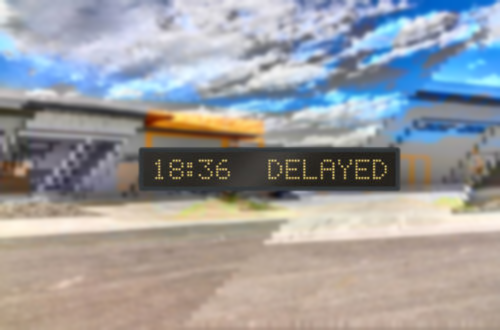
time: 18:36
